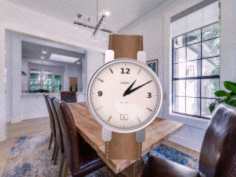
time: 1:10
